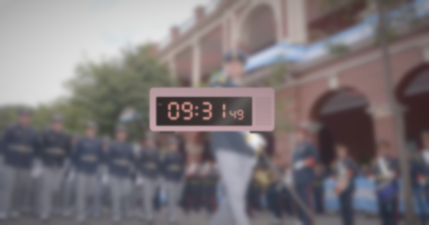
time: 9:31
